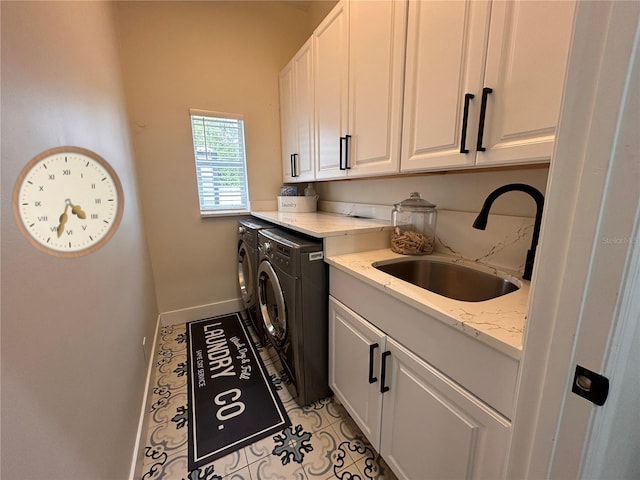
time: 4:33
